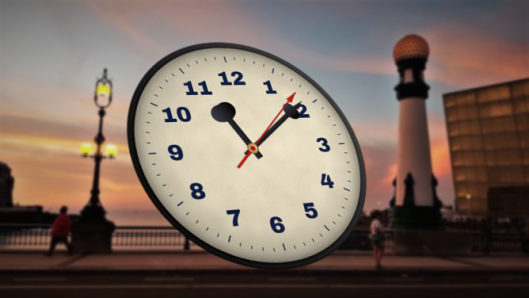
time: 11:09:08
